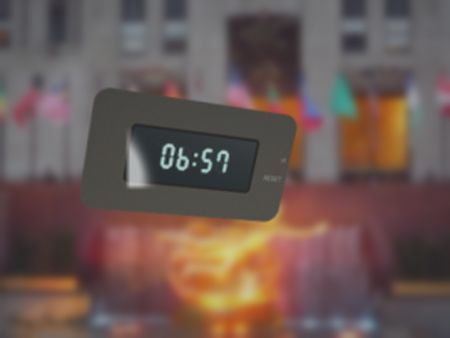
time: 6:57
